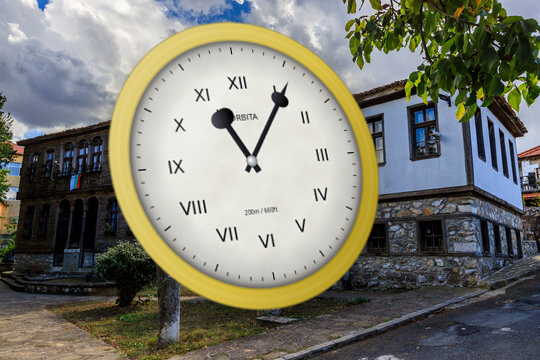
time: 11:06
